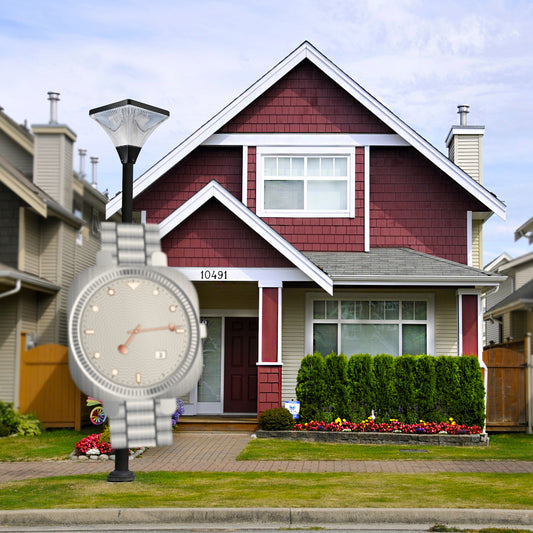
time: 7:14
